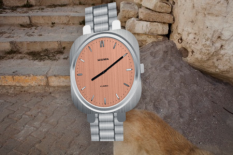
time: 8:10
